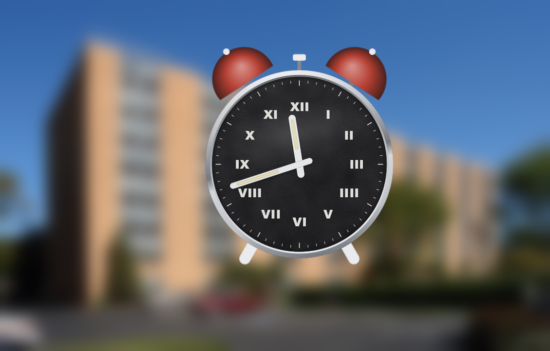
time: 11:42
